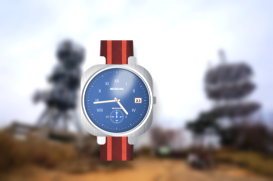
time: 4:44
